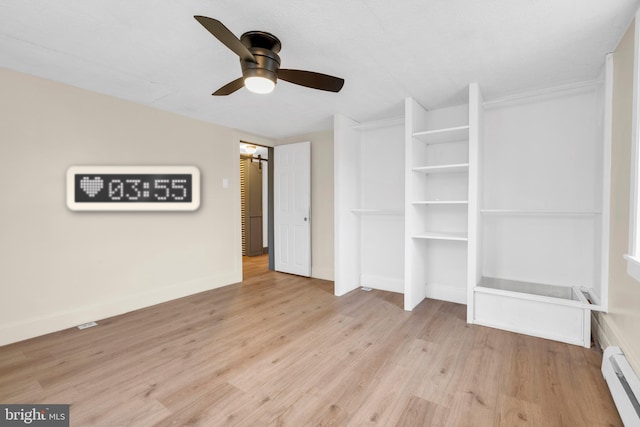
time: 3:55
